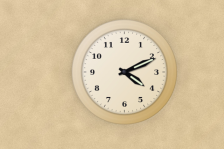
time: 4:11
